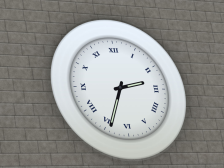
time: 2:34
